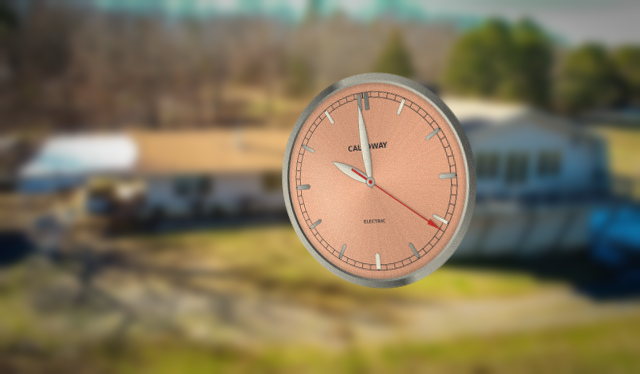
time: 9:59:21
